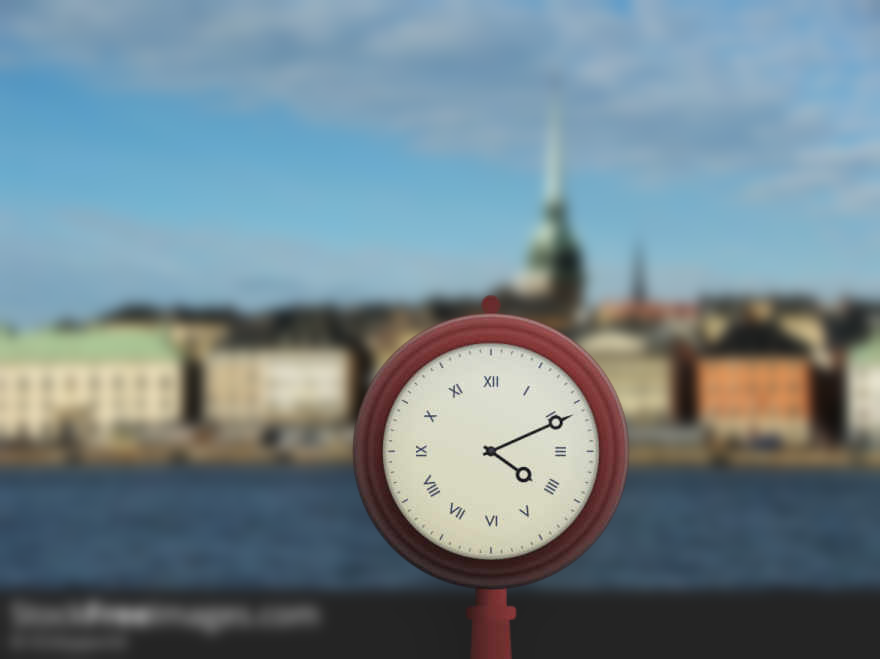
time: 4:11
